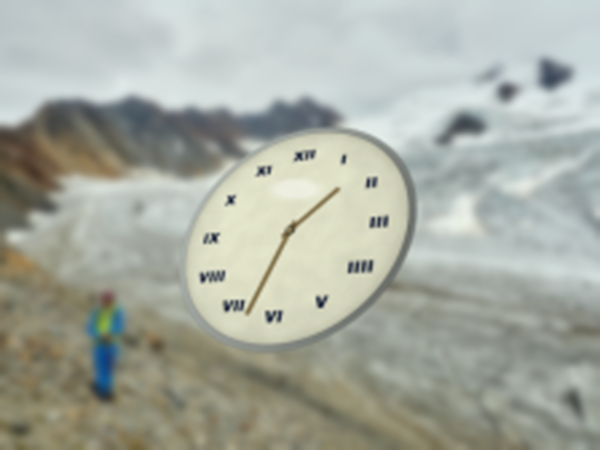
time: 1:33
